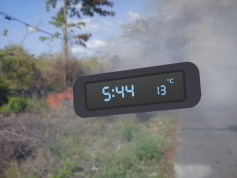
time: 5:44
